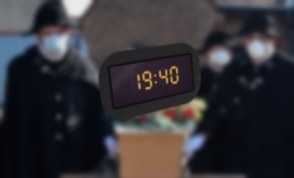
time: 19:40
